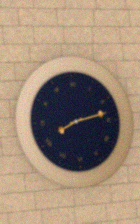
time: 8:13
